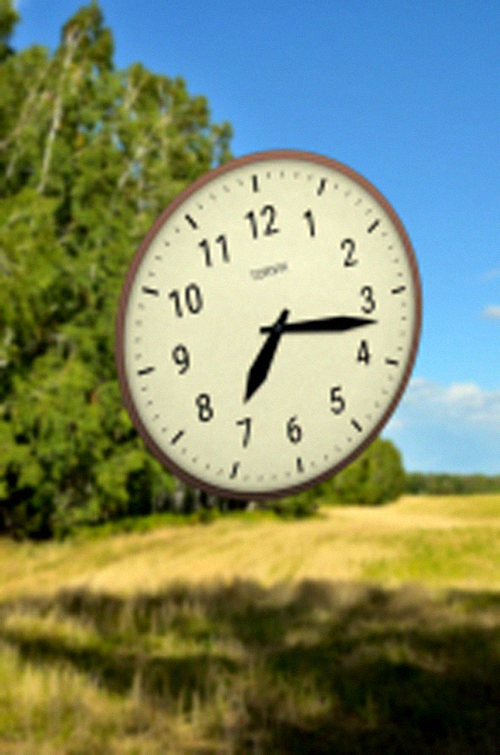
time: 7:17
